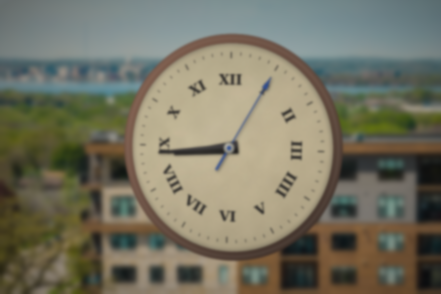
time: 8:44:05
